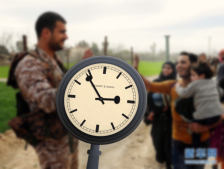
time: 2:54
